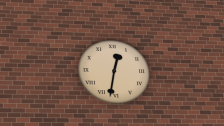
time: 12:32
